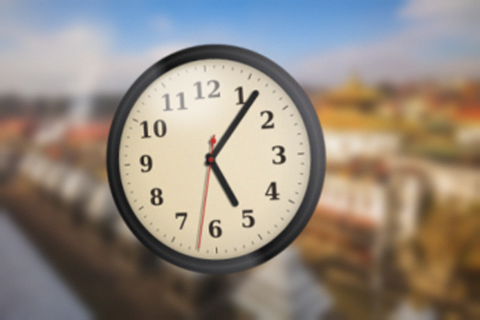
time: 5:06:32
